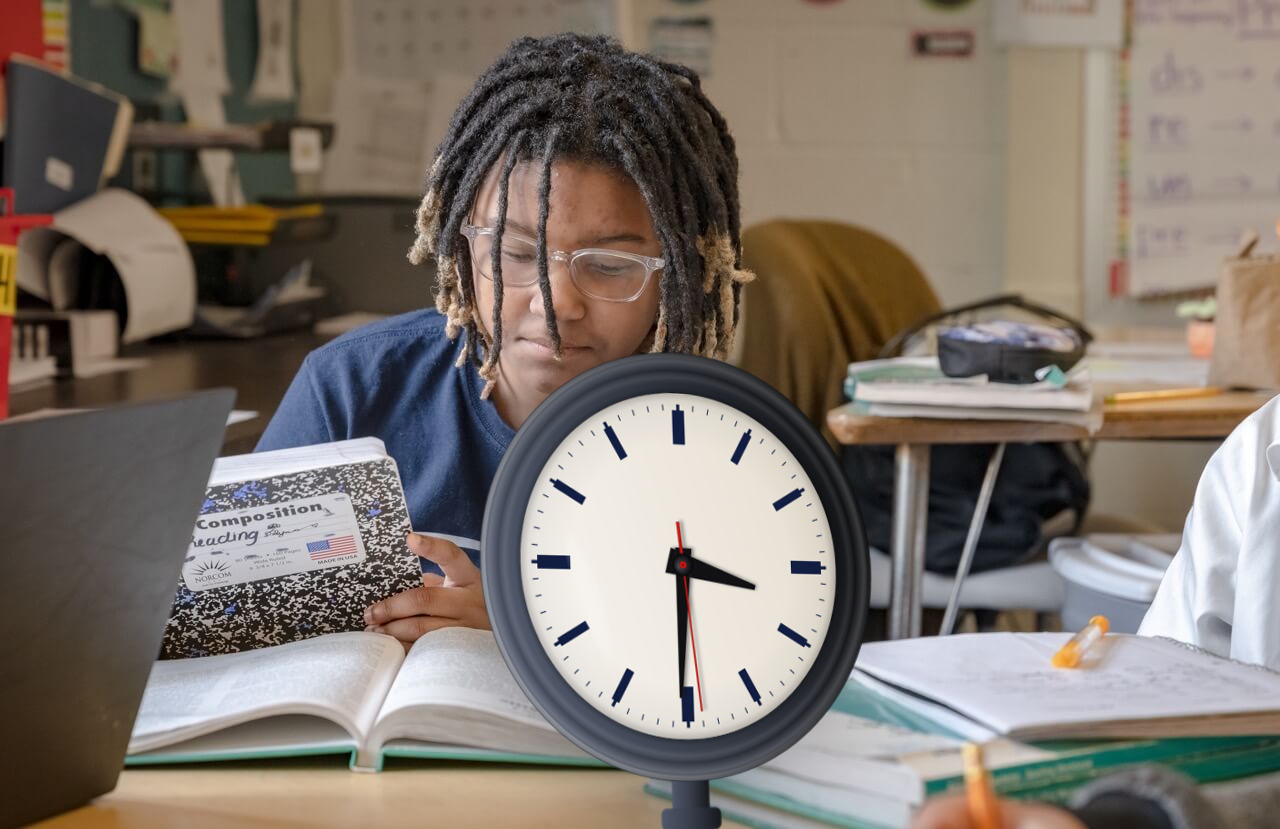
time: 3:30:29
